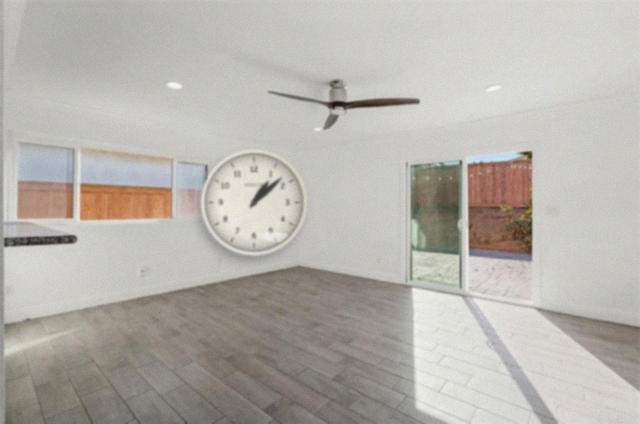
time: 1:08
